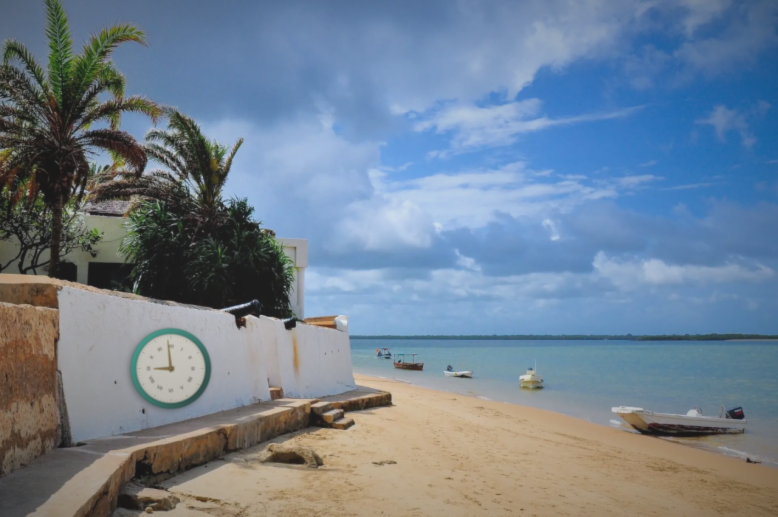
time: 8:59
